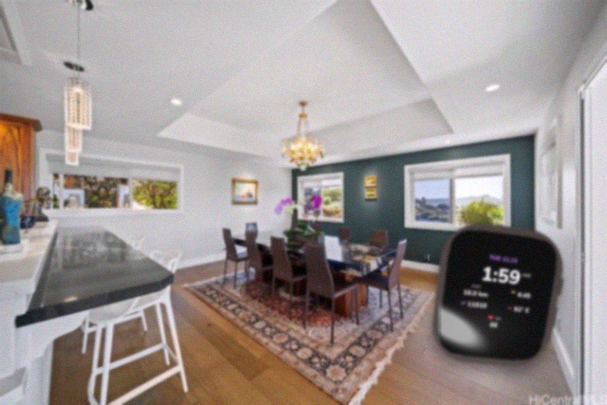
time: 1:59
